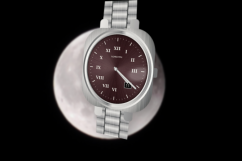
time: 4:21
